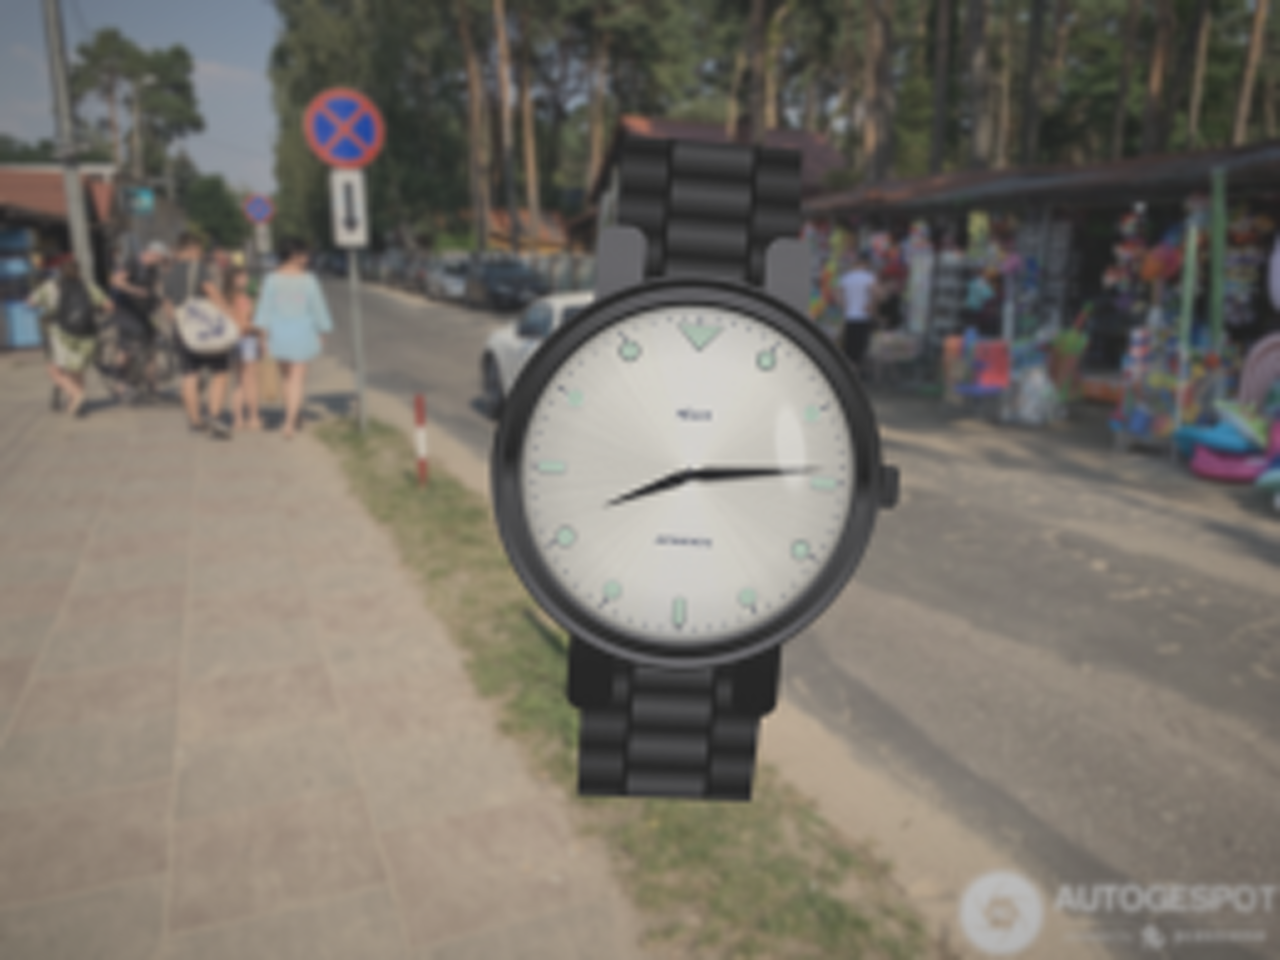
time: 8:14
